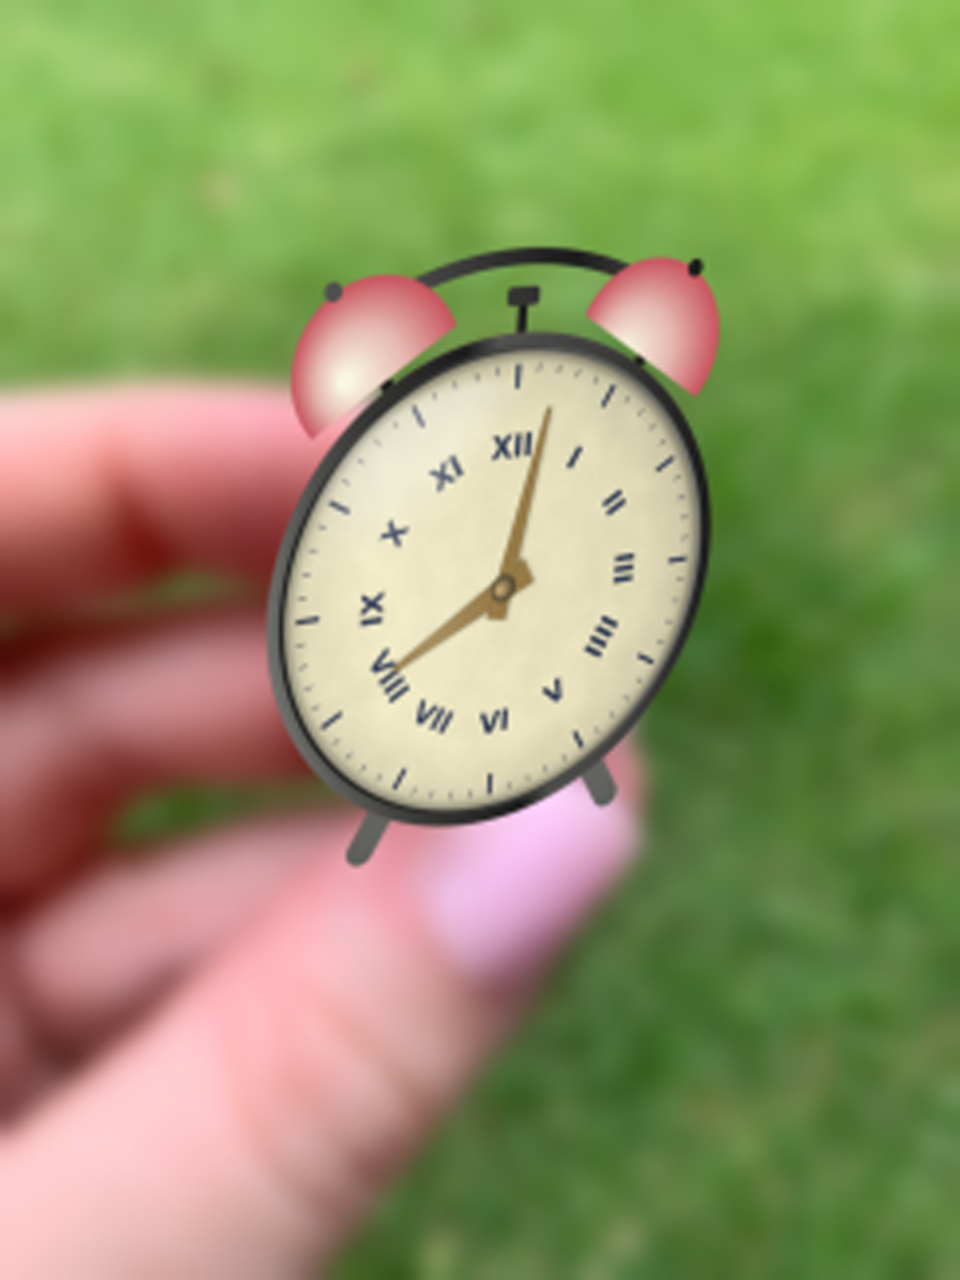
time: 8:02
